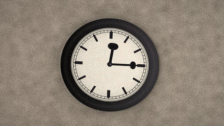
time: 12:15
